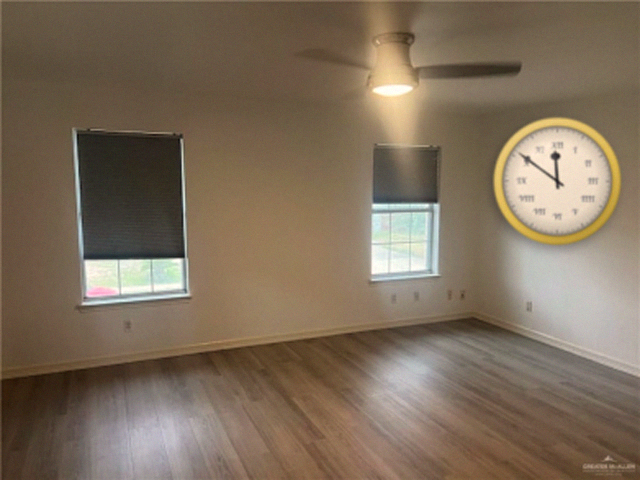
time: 11:51
